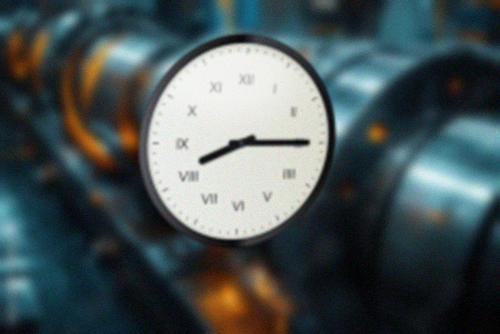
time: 8:15
